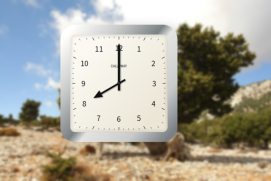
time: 8:00
